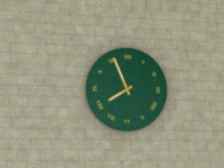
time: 7:56
